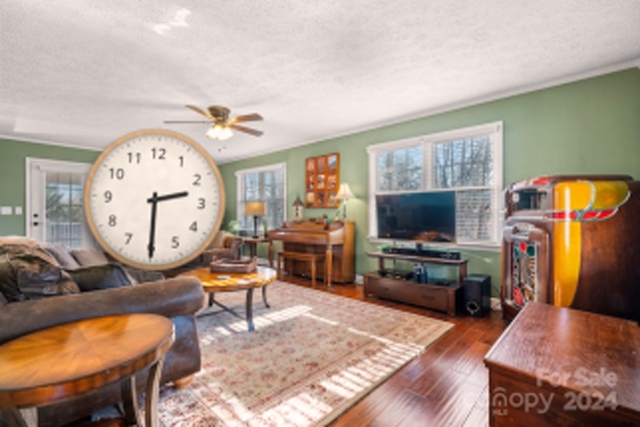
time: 2:30
